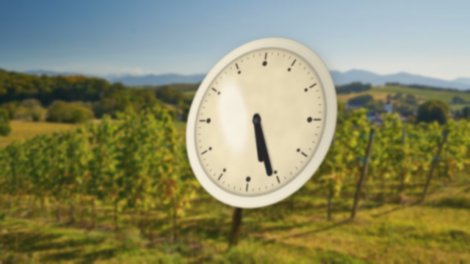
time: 5:26
